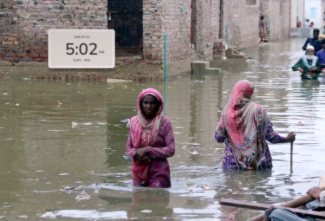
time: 5:02
